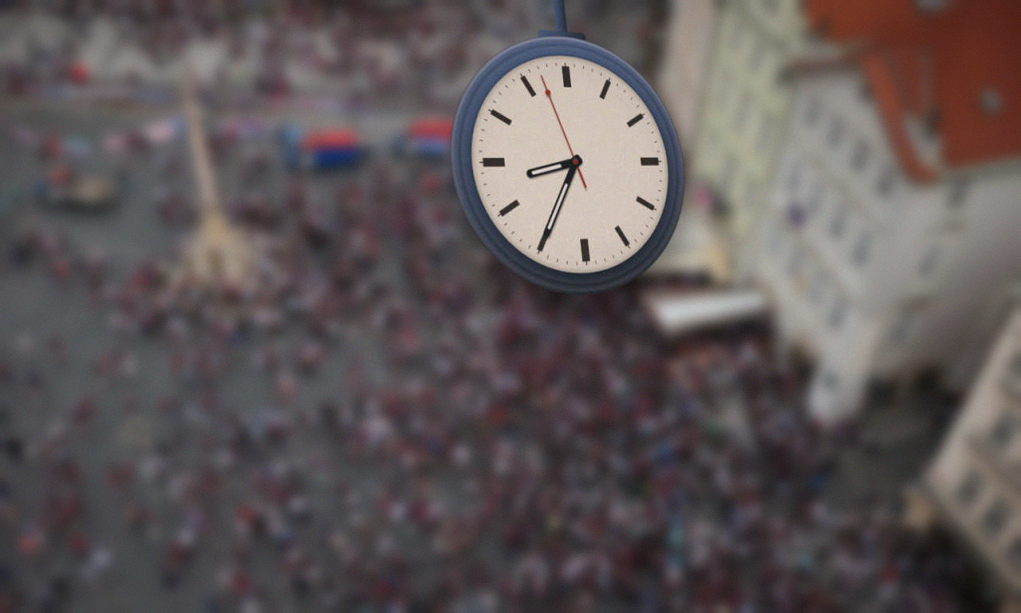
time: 8:34:57
